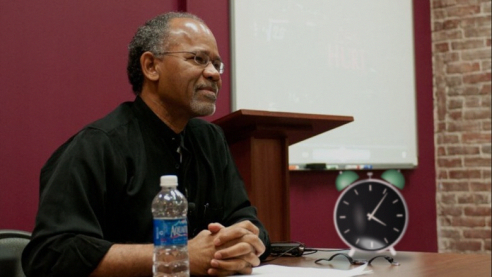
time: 4:06
